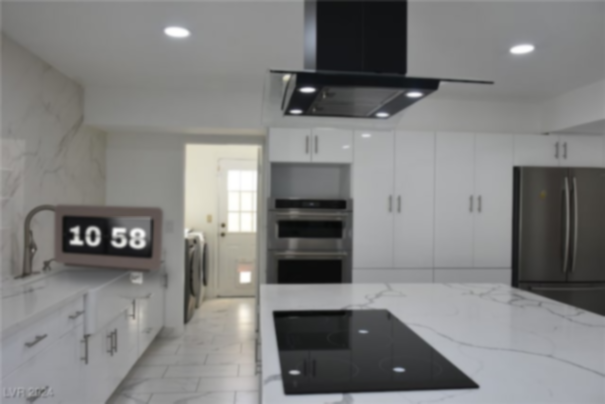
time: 10:58
